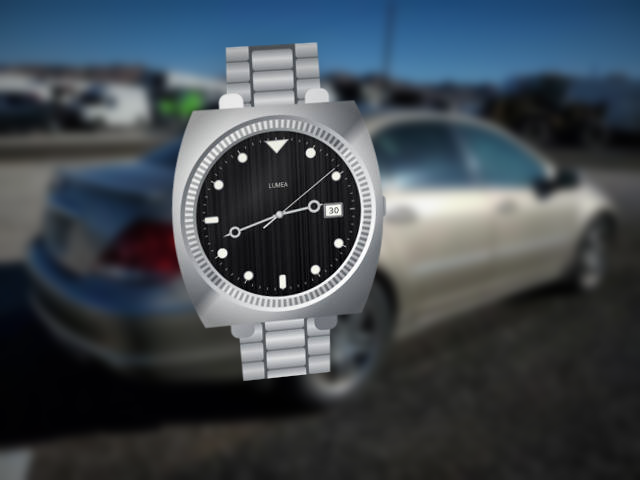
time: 2:42:09
